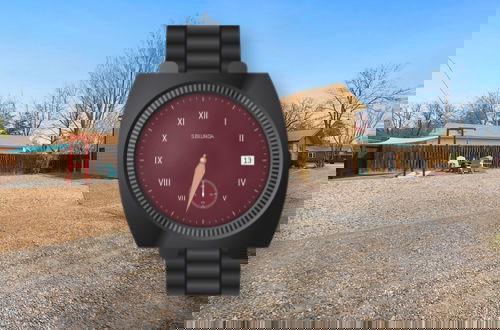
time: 6:33
